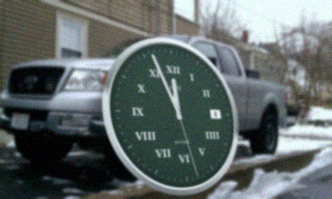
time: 11:56:28
